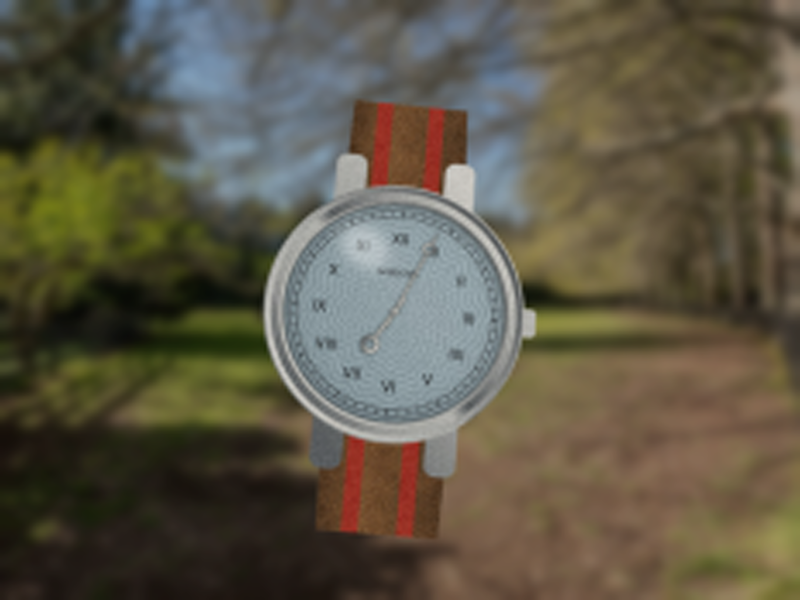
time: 7:04
